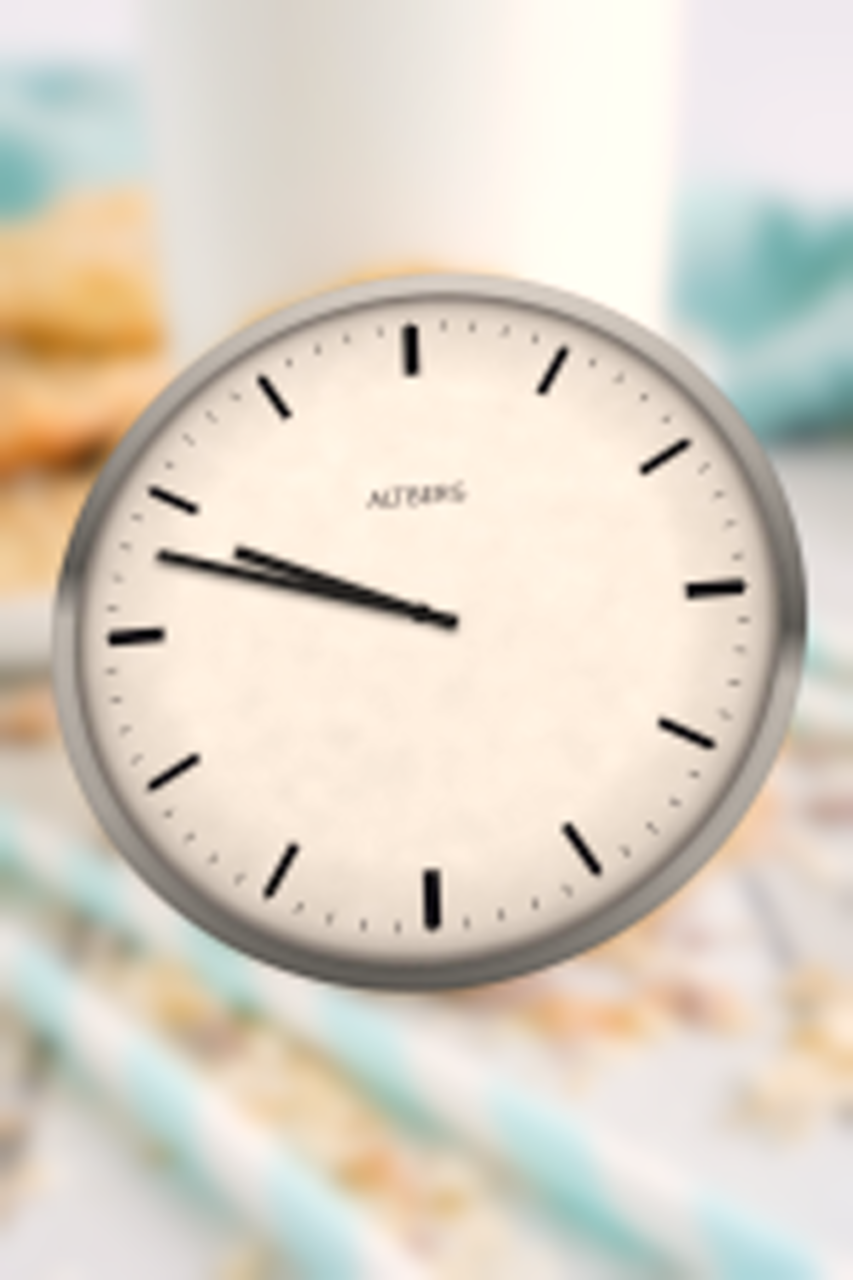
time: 9:48
